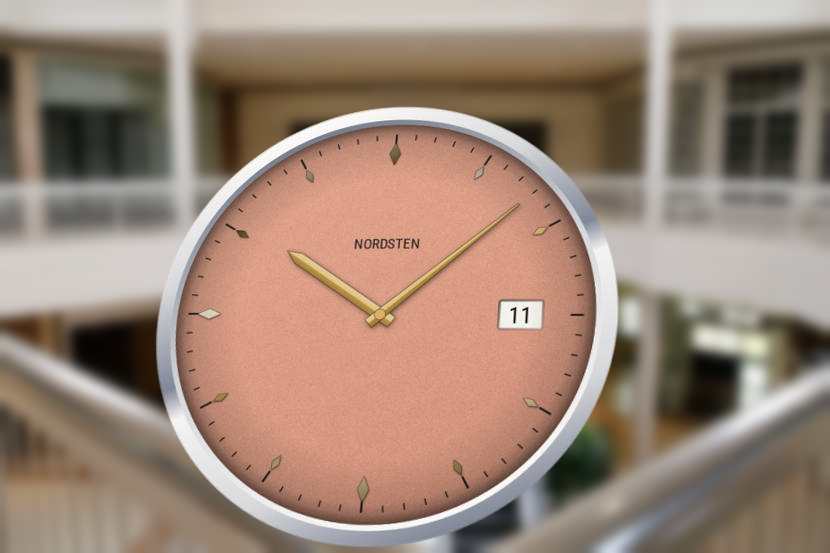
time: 10:08
